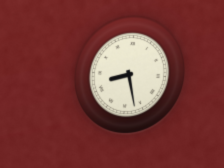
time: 8:27
